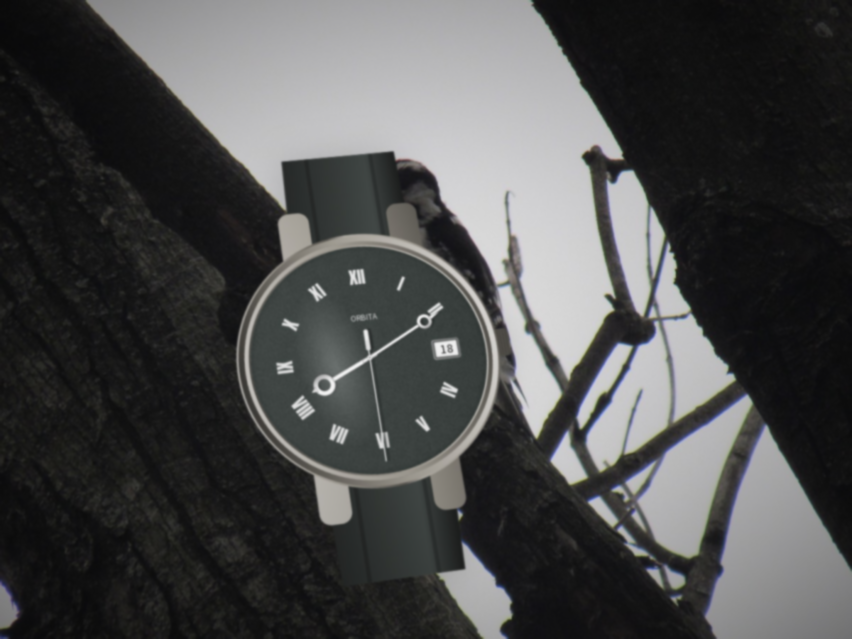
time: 8:10:30
